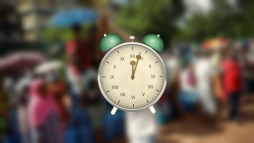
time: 12:03
